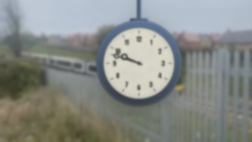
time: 9:48
